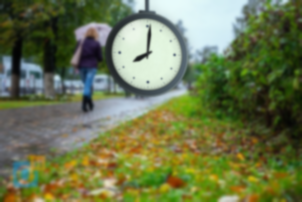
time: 8:01
